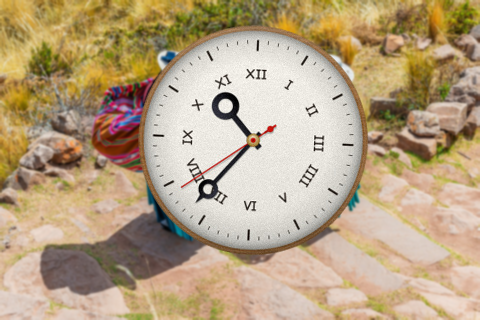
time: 10:36:39
